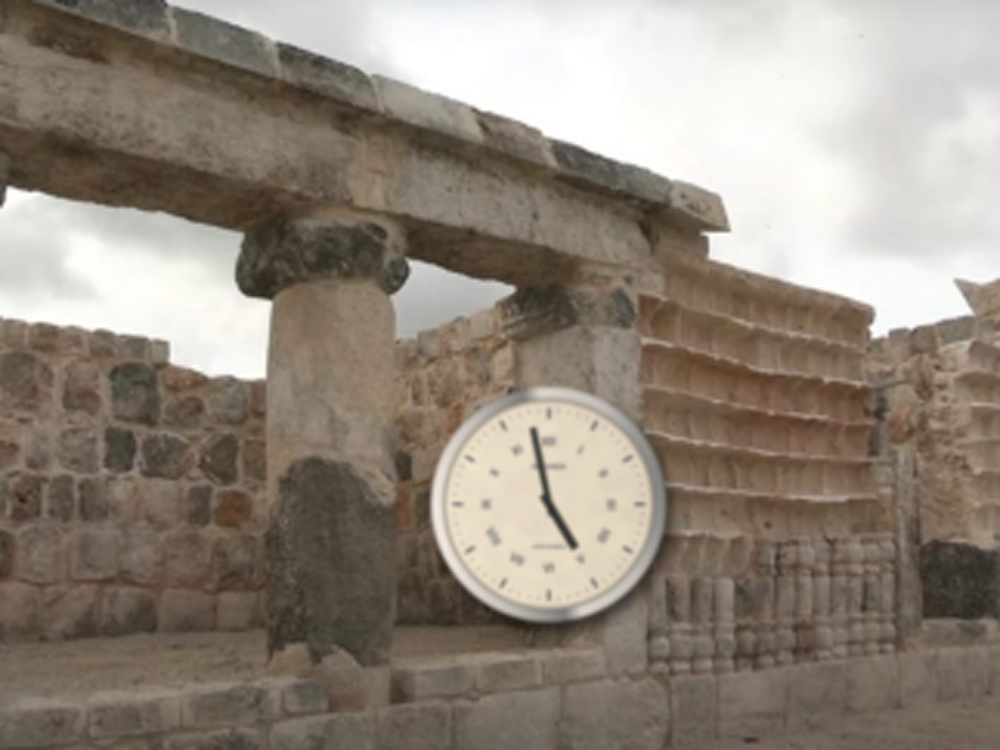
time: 4:58
